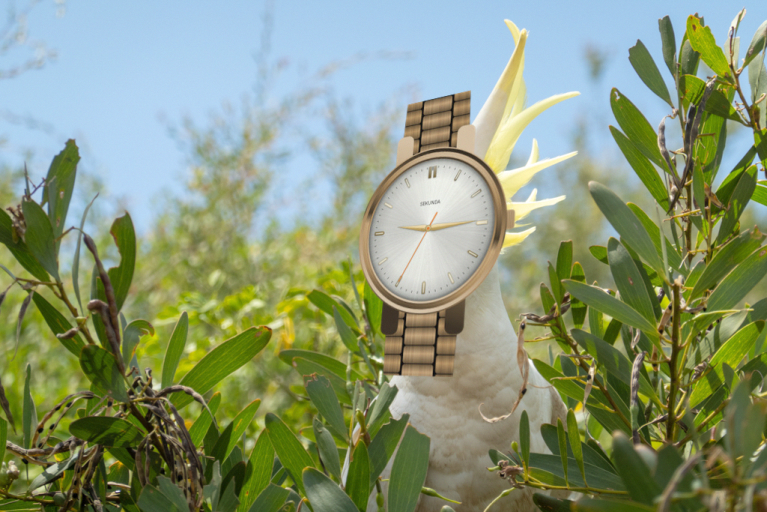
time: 9:14:35
